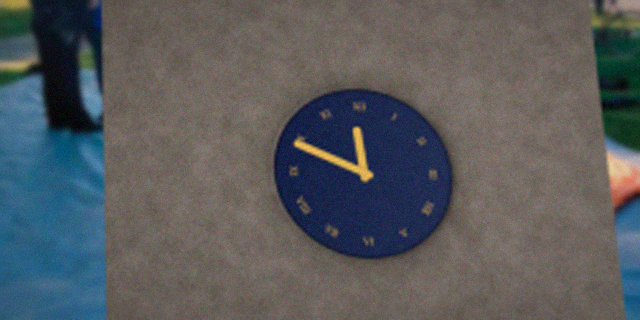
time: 11:49
